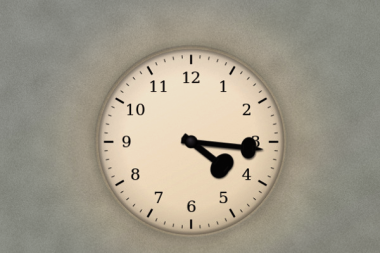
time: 4:16
